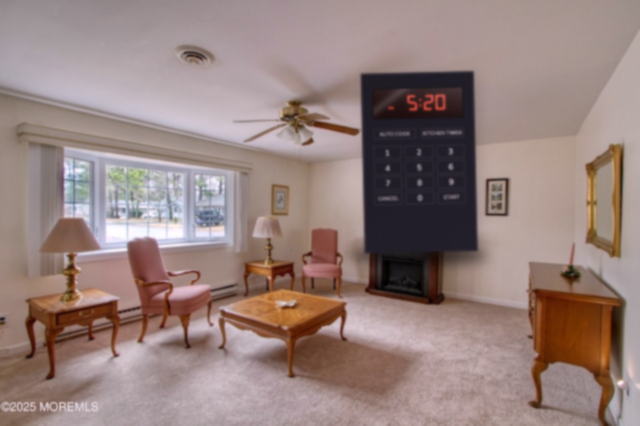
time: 5:20
